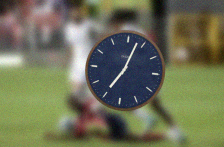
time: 7:03
